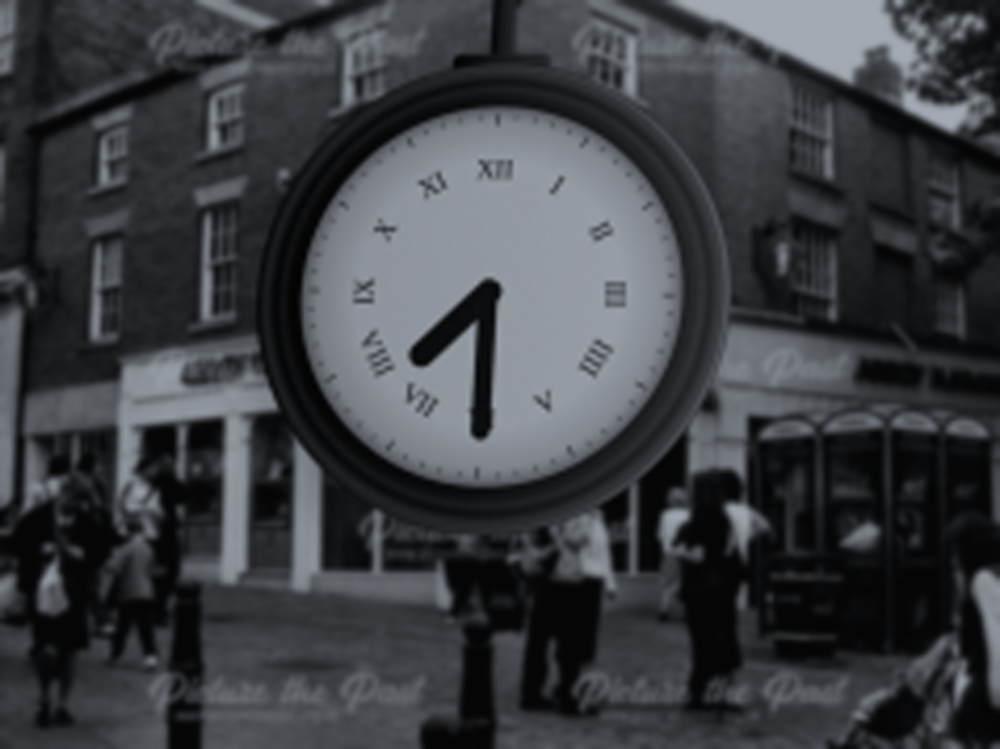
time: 7:30
